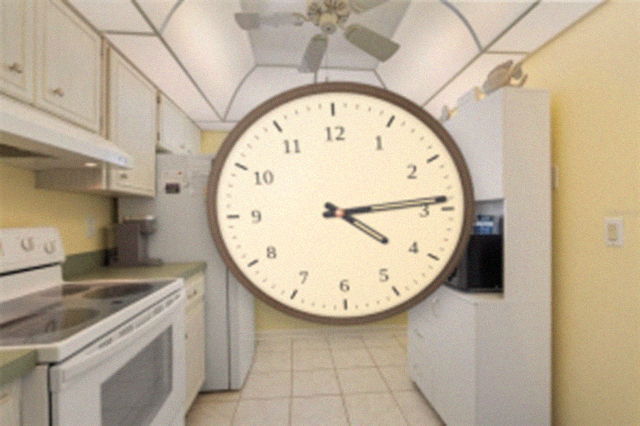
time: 4:14
